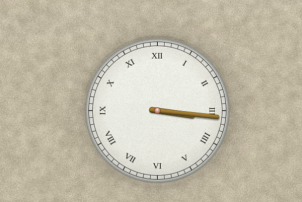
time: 3:16
